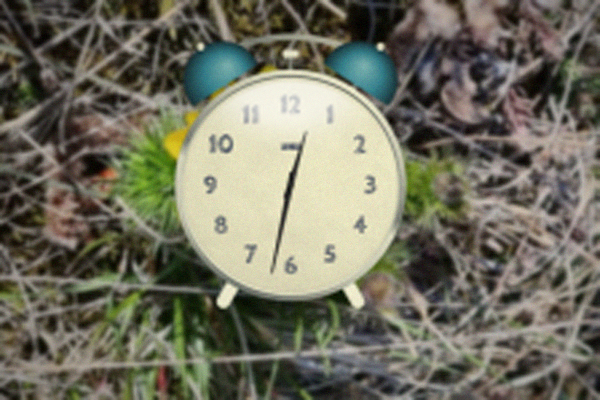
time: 12:32
